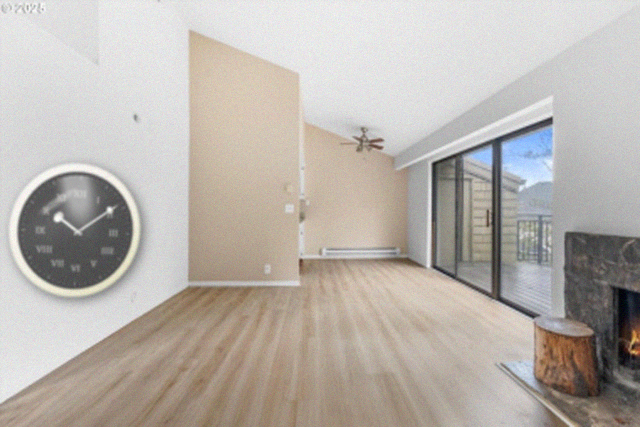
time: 10:09
